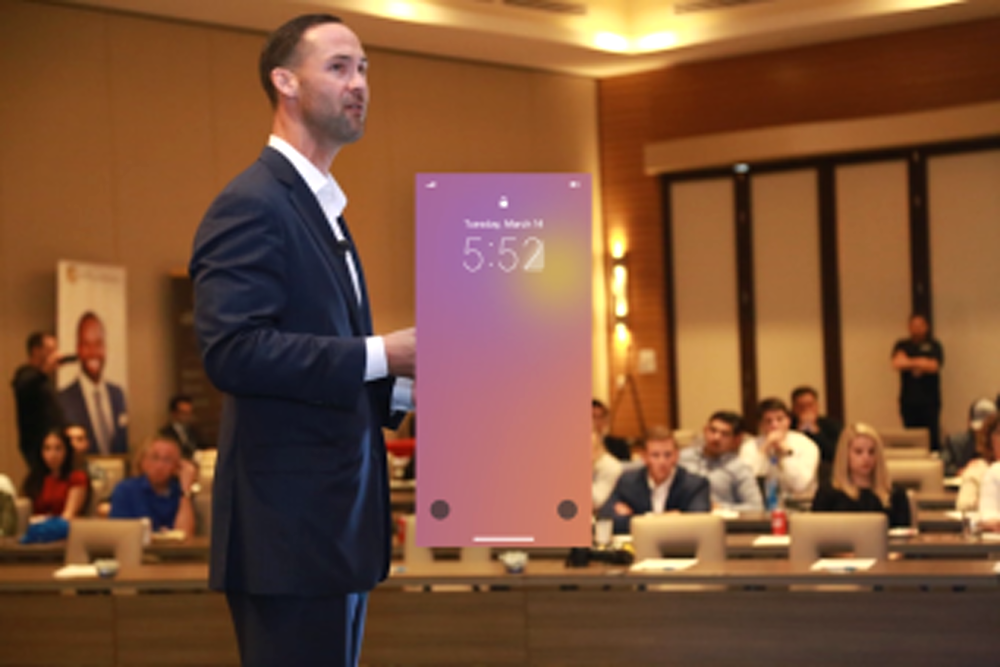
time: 5:52
